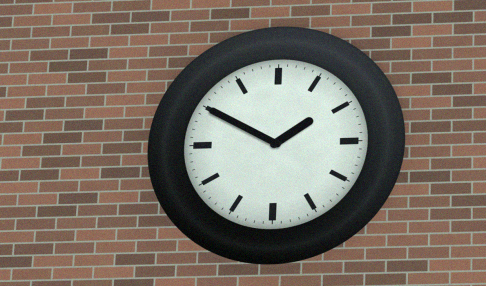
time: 1:50
